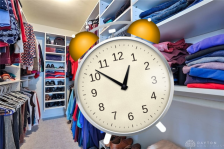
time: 12:52
